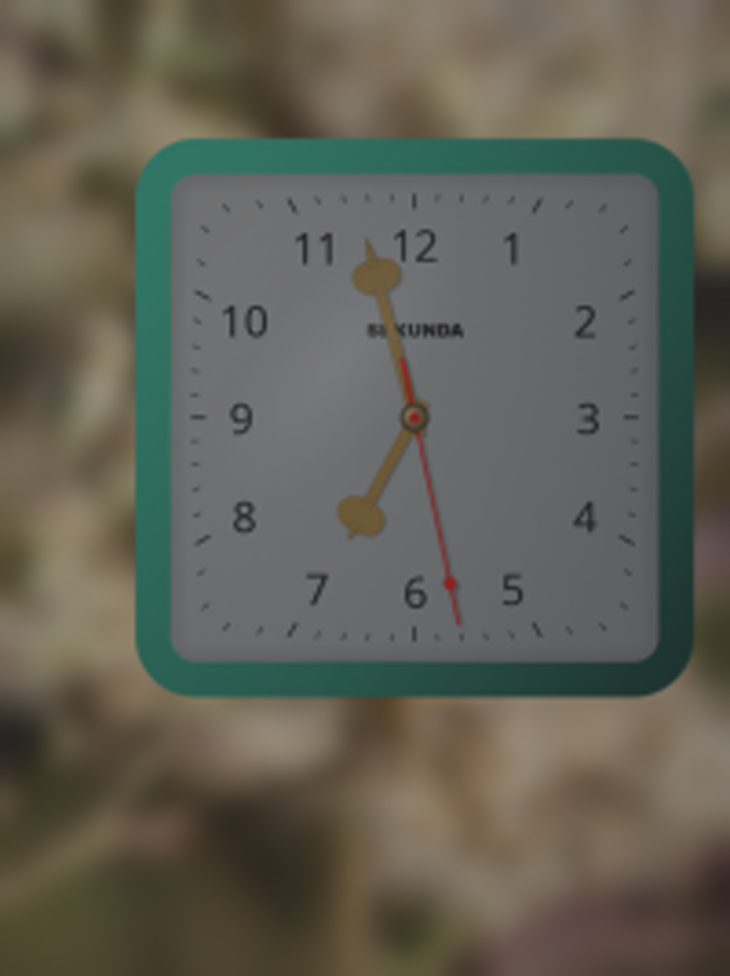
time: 6:57:28
